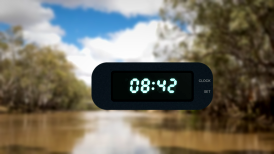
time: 8:42
